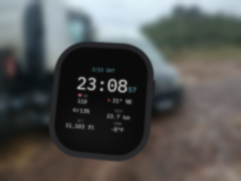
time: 23:08
